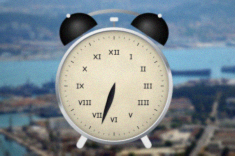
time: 6:33
